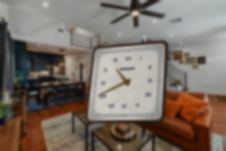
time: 10:41
